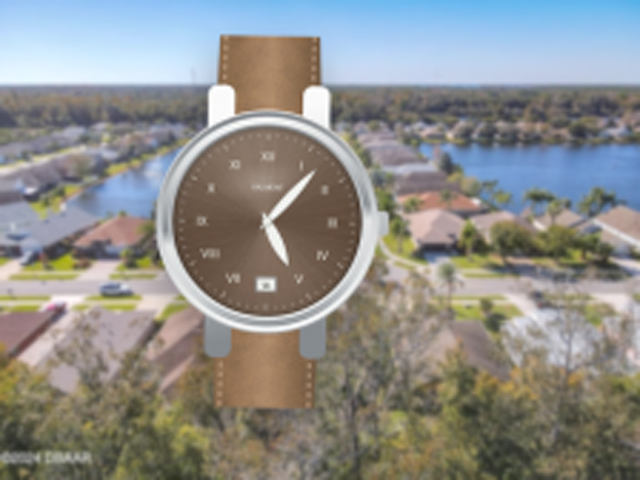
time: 5:07
